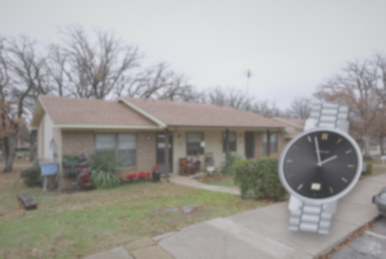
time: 1:57
